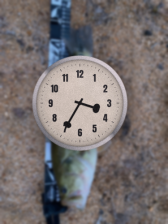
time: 3:35
